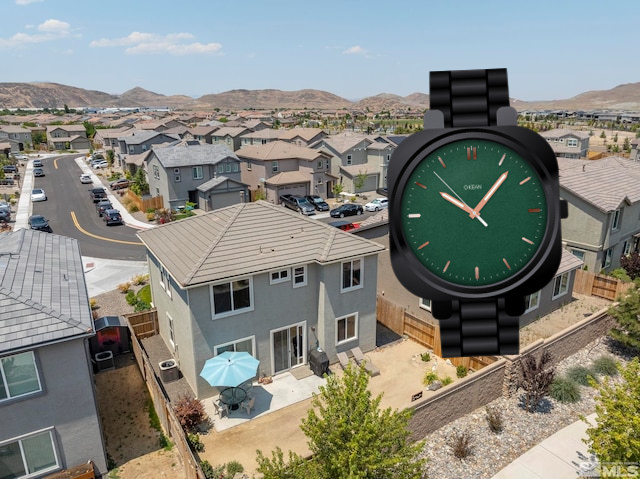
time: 10:06:53
